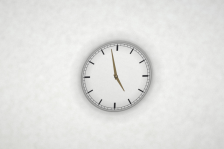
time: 4:58
